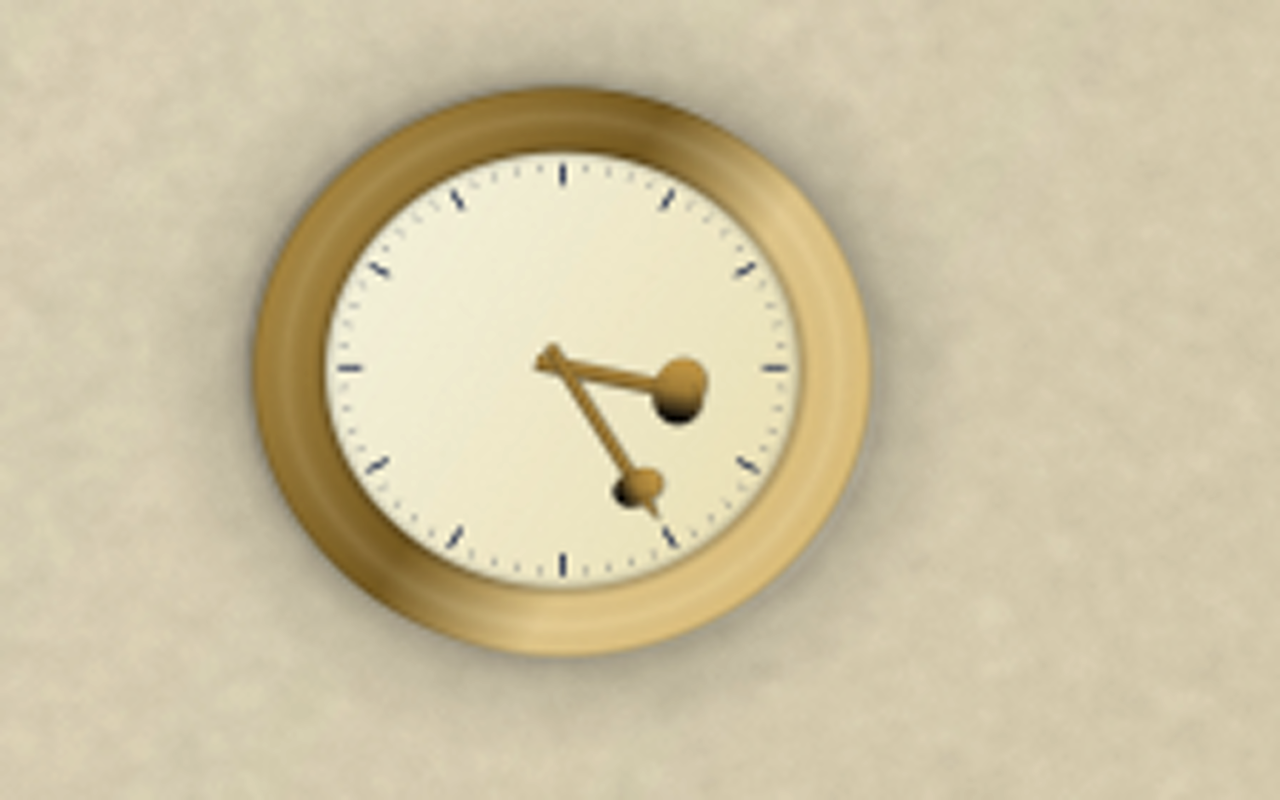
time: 3:25
